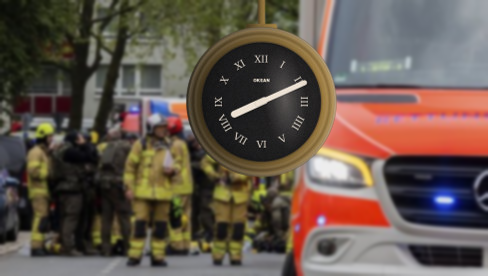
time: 8:11
